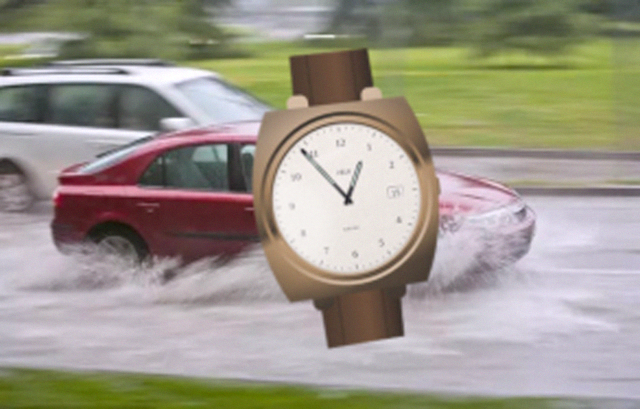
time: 12:54
